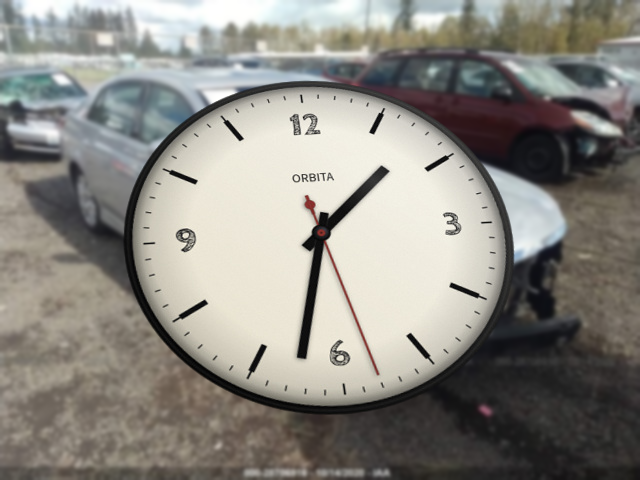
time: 1:32:28
